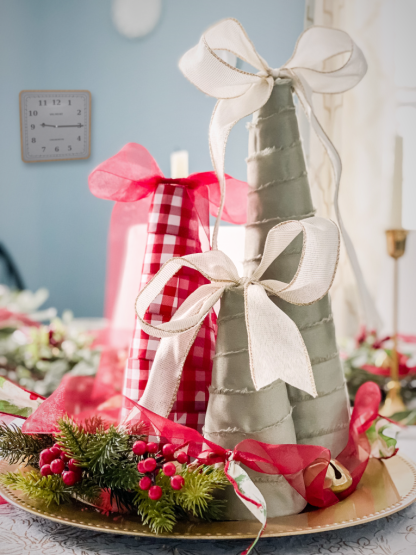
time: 9:15
